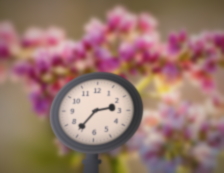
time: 2:36
